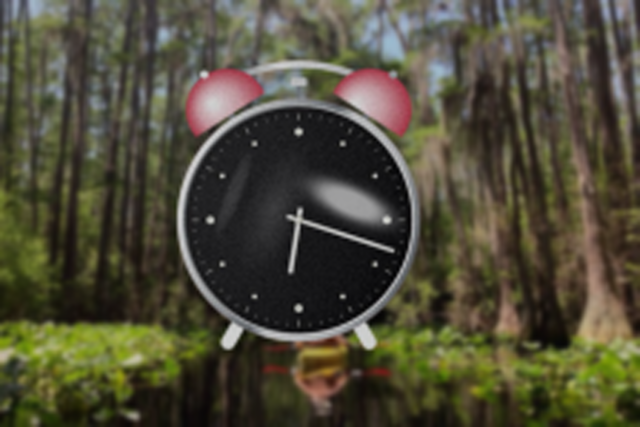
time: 6:18
